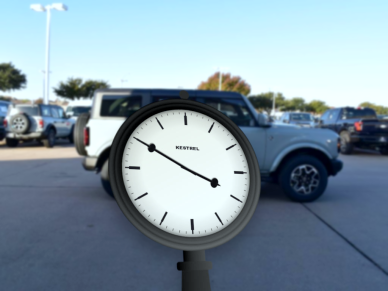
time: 3:50
